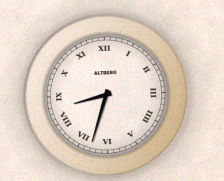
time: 8:33
